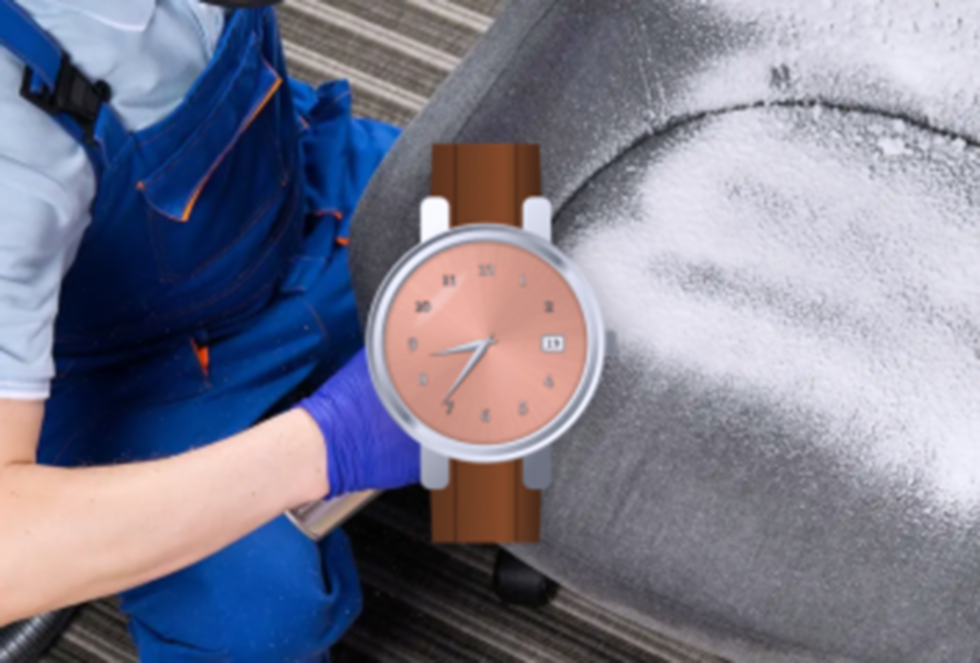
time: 8:36
